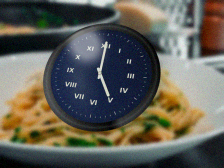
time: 5:00
